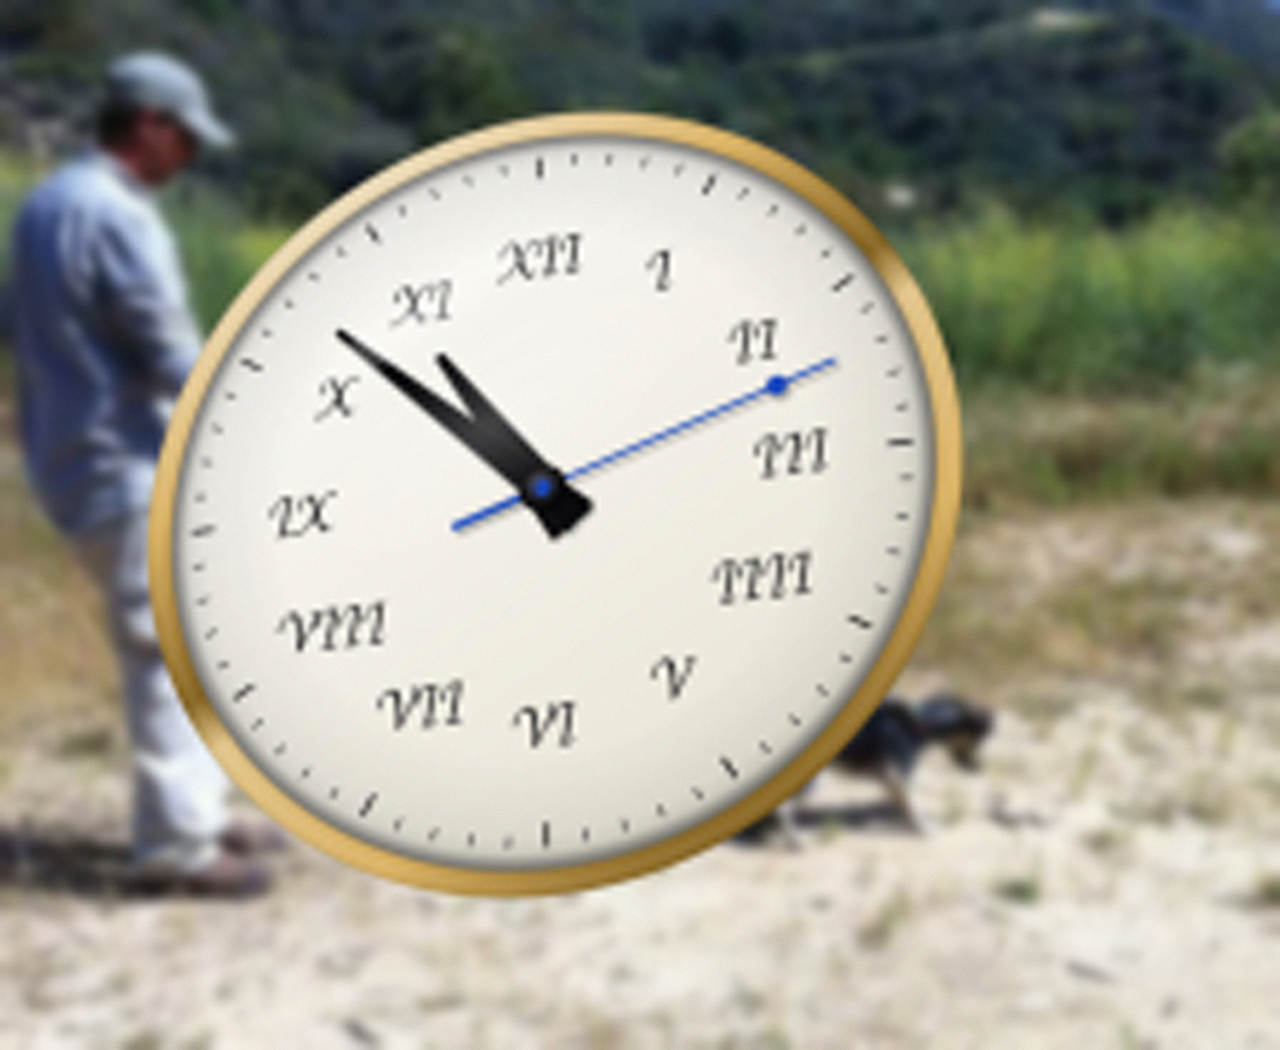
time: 10:52:12
